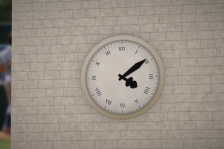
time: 4:09
